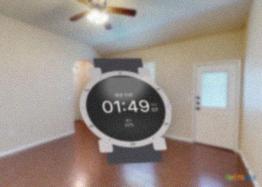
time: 1:49
